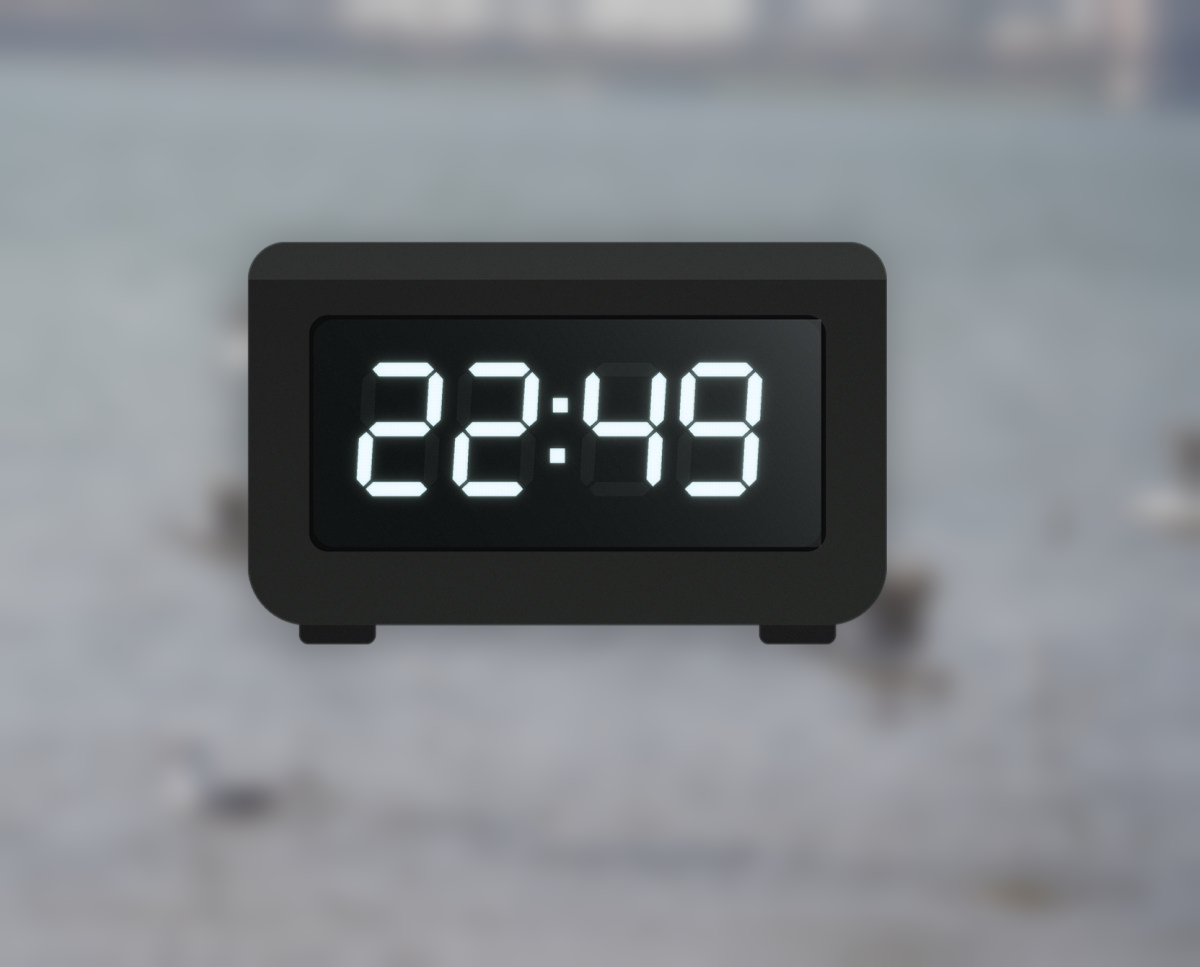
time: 22:49
